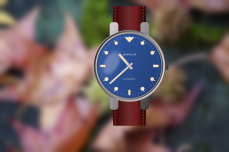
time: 10:38
